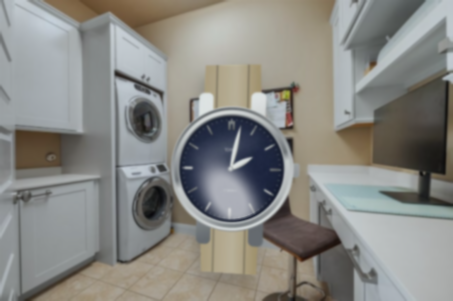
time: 2:02
